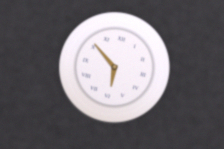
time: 5:51
